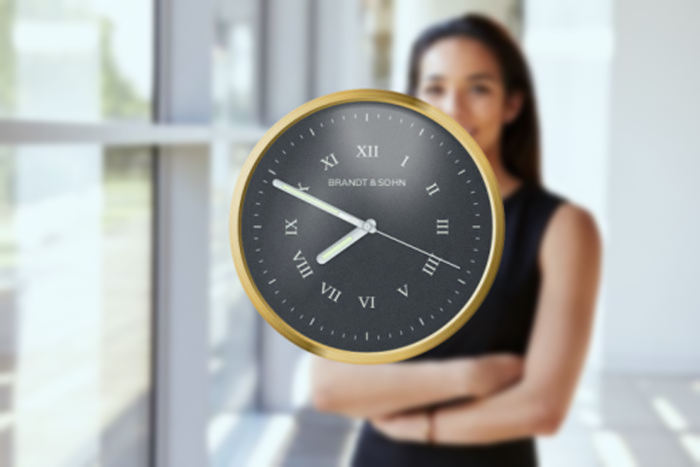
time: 7:49:19
